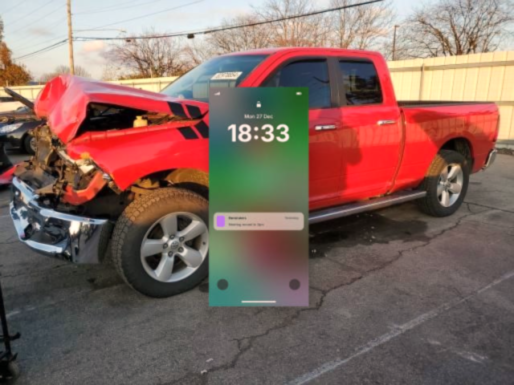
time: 18:33
